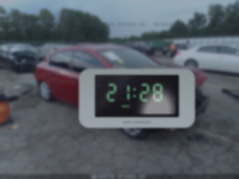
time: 21:28
